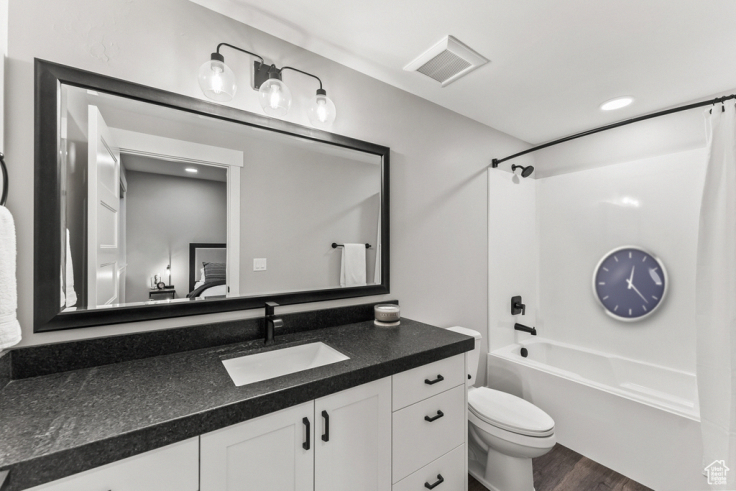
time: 12:23
